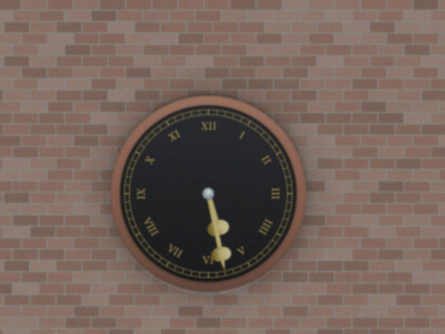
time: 5:28
